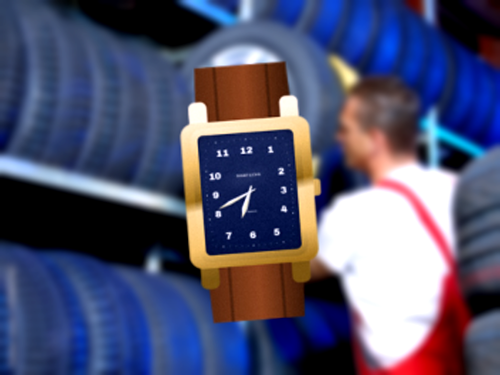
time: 6:41
